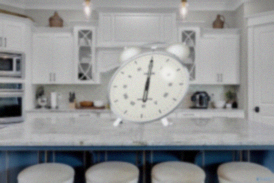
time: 6:00
